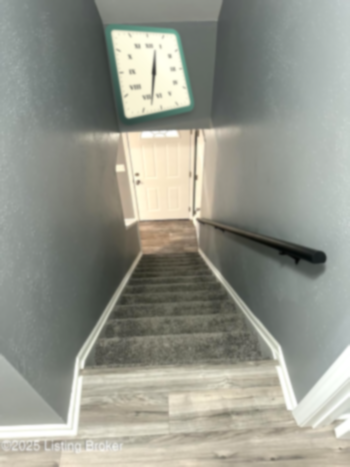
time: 12:33
